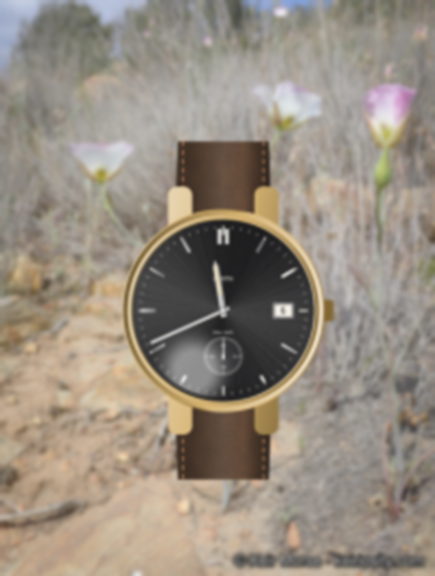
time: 11:41
